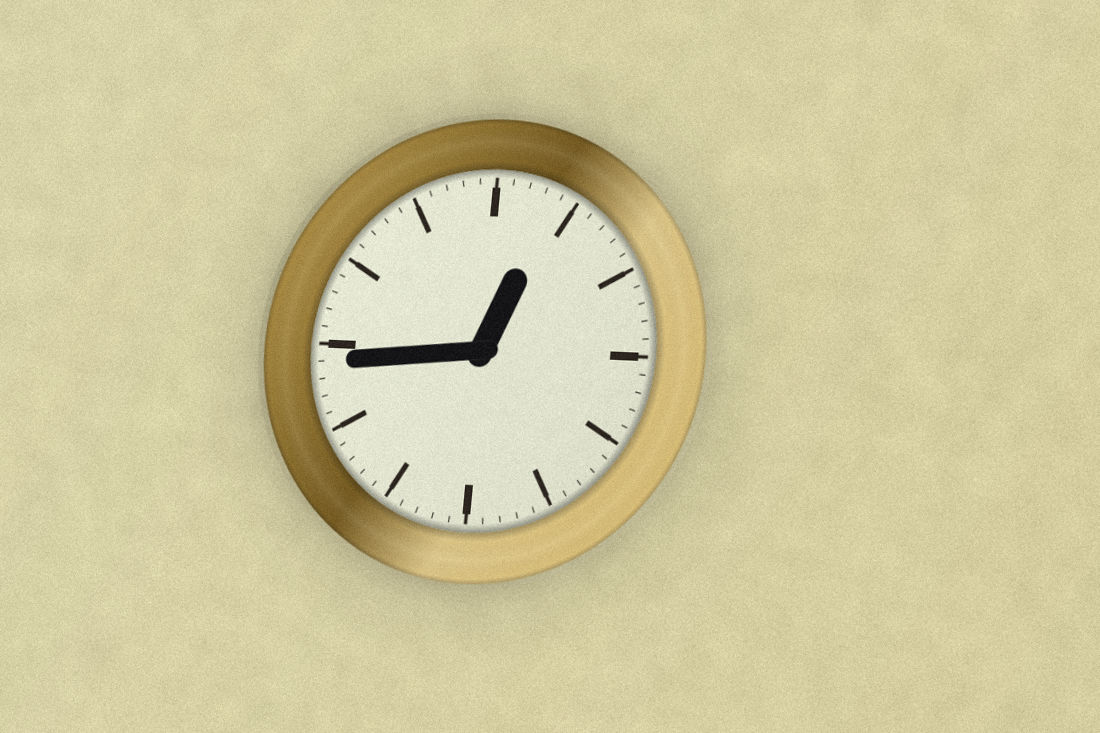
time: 12:44
